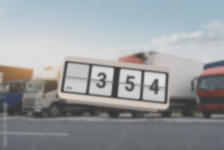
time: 3:54
